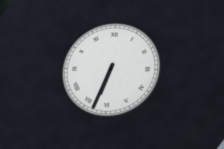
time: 6:33
